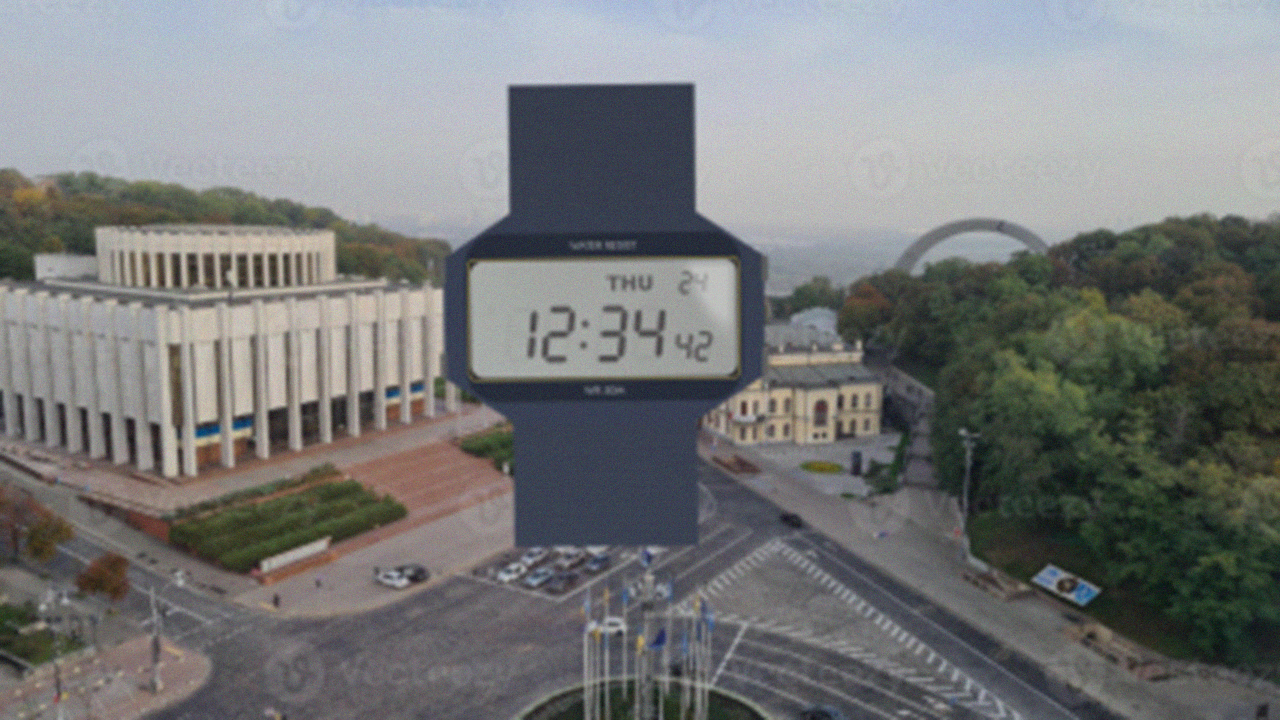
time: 12:34:42
